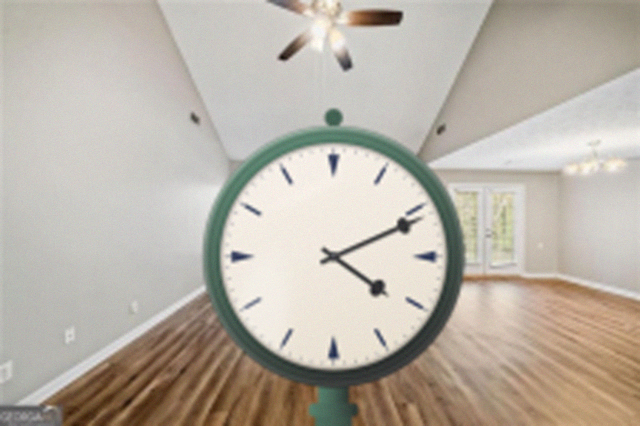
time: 4:11
